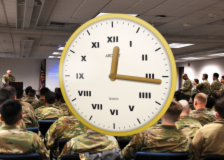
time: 12:16
